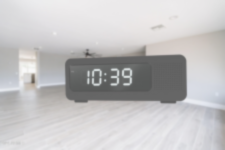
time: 10:39
